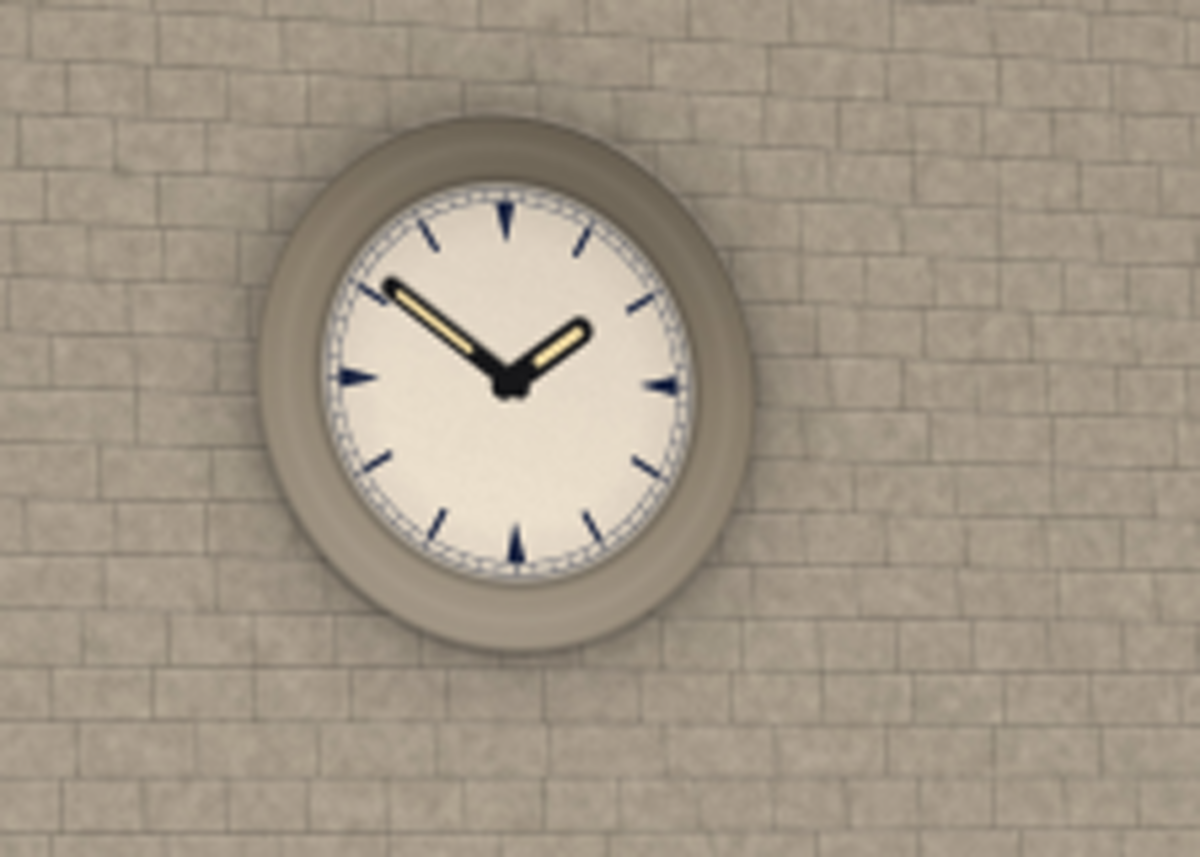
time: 1:51
